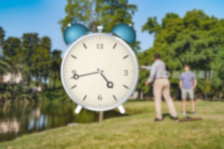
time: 4:43
